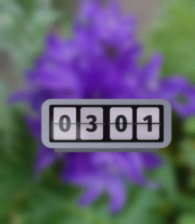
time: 3:01
